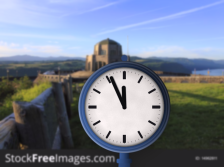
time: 11:56
